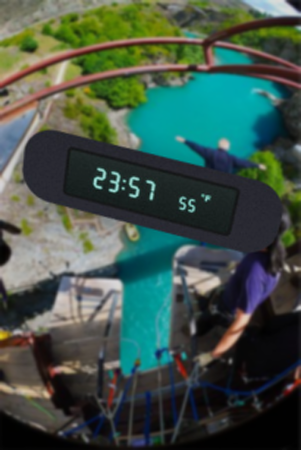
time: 23:57
